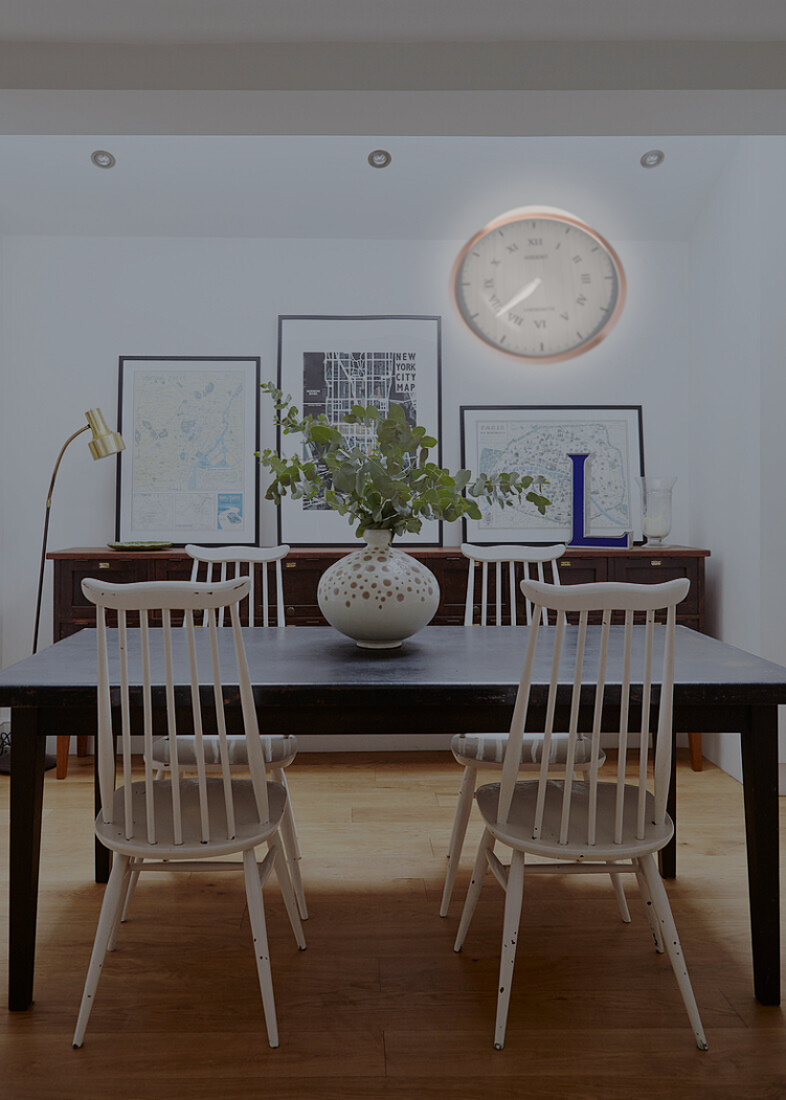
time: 7:38
